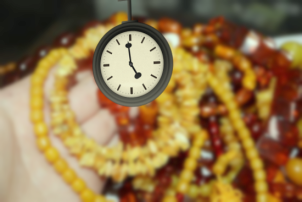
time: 4:59
